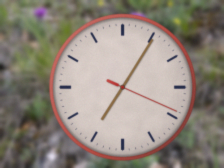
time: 7:05:19
